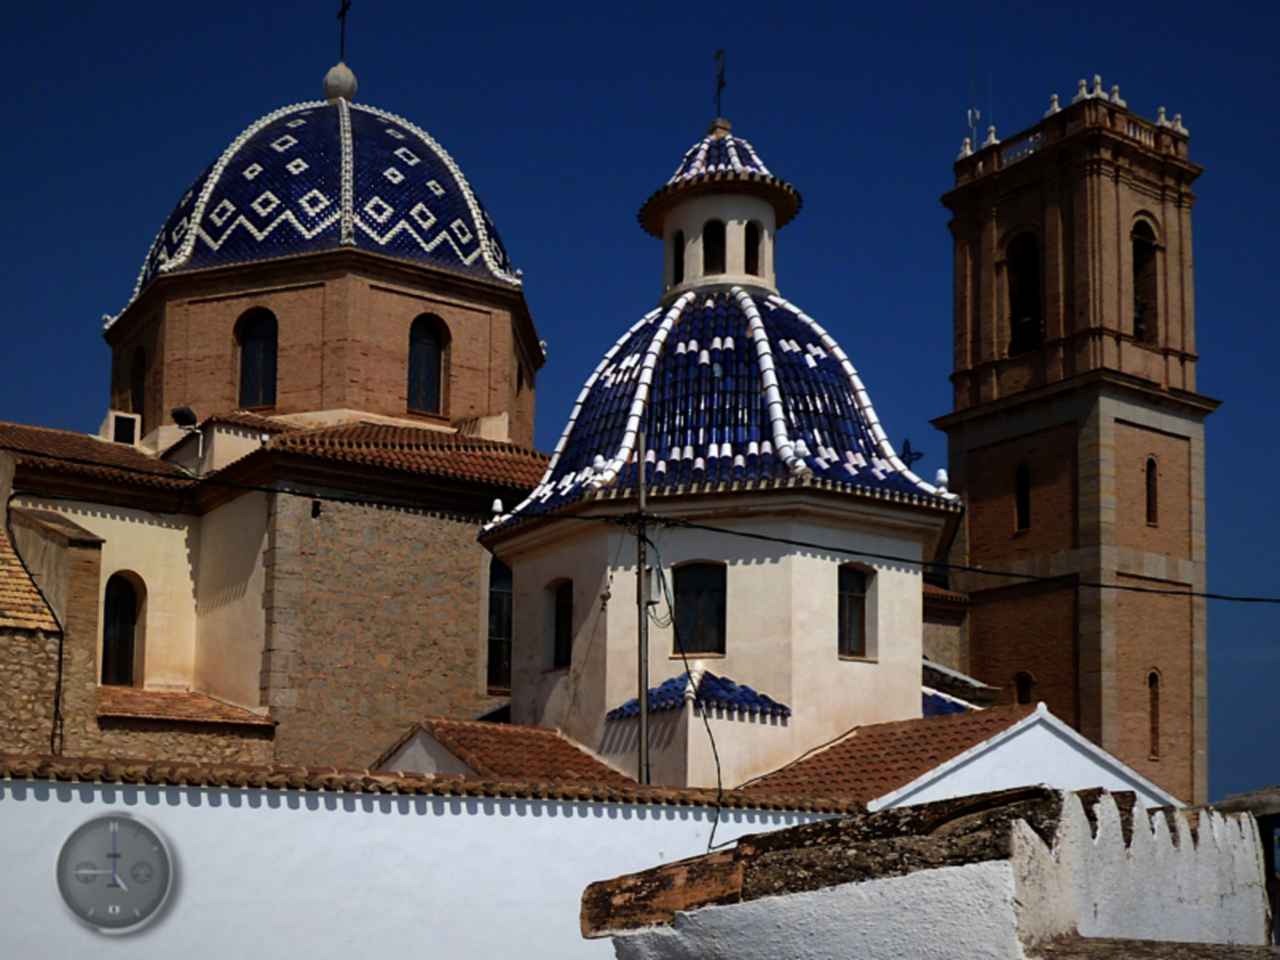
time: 4:45
